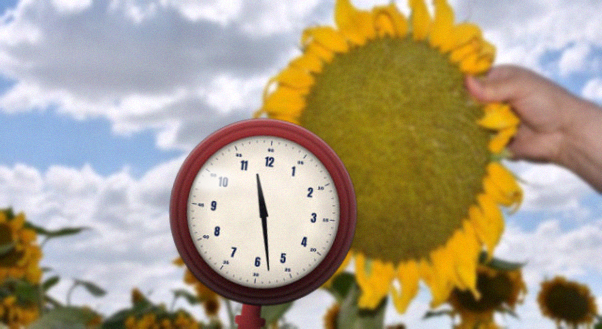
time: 11:28
